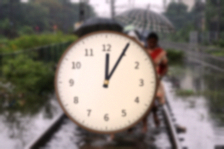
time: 12:05
